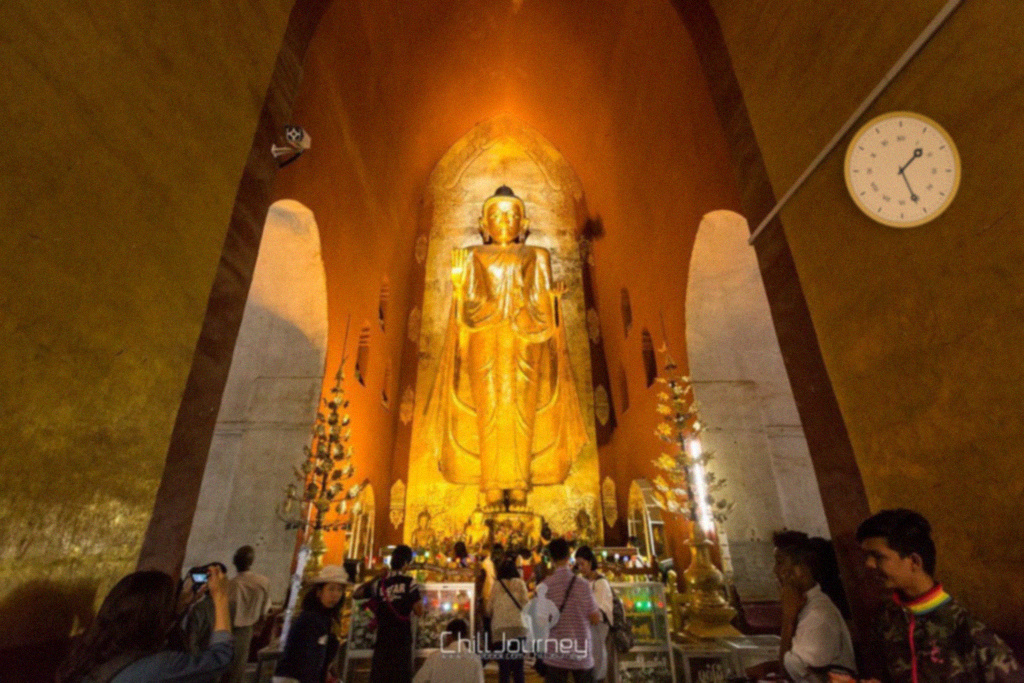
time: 1:26
